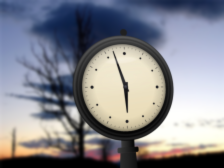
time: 5:57
